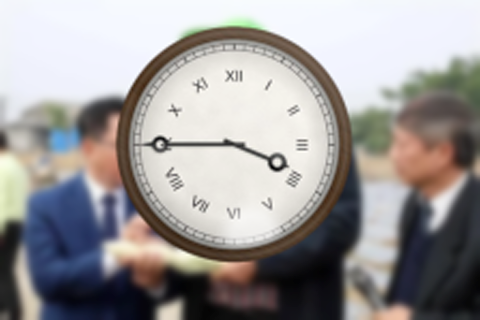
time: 3:45
